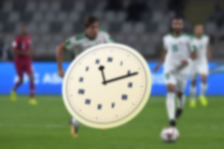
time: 11:11
